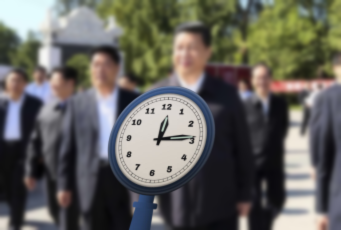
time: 12:14
